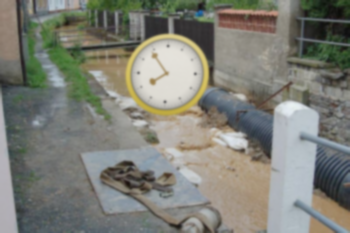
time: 7:54
